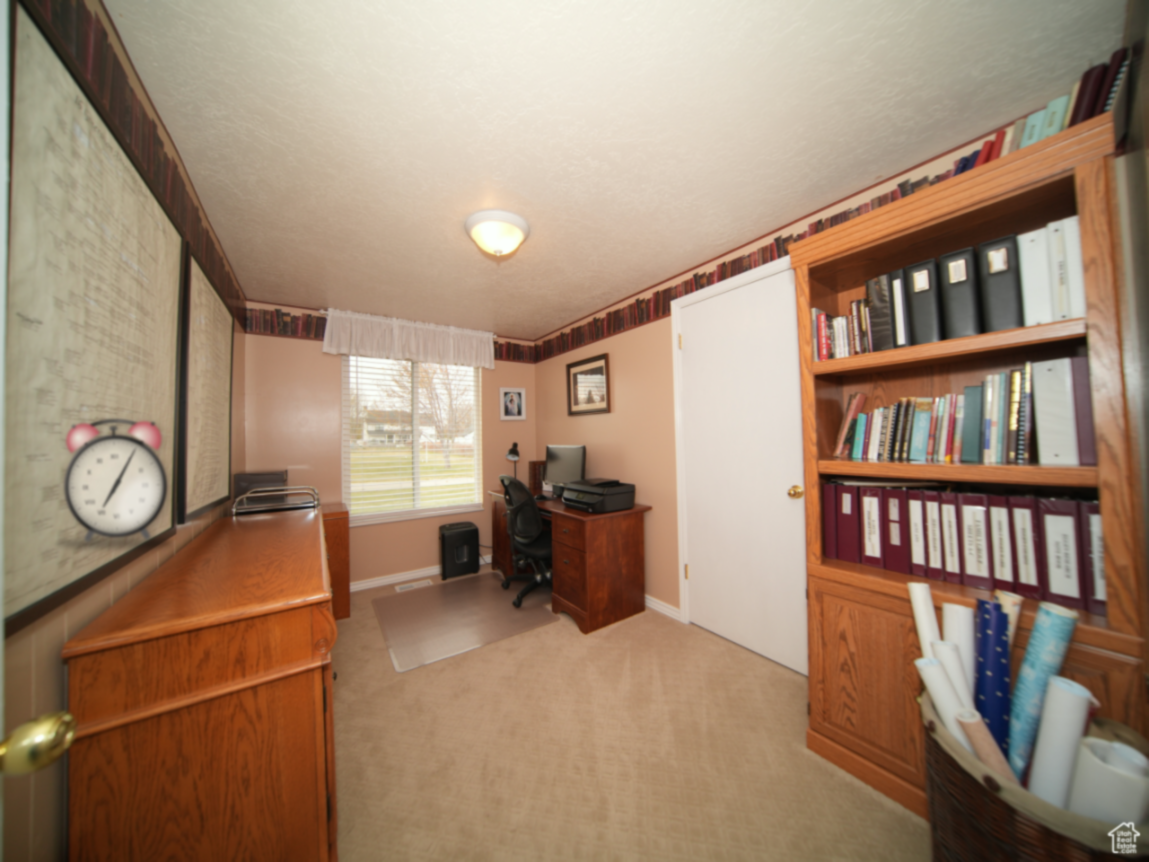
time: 7:05
